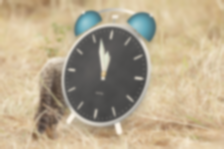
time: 11:57
